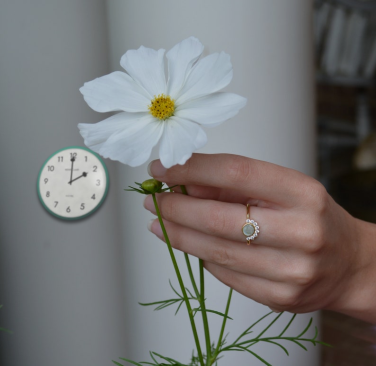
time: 2:00
